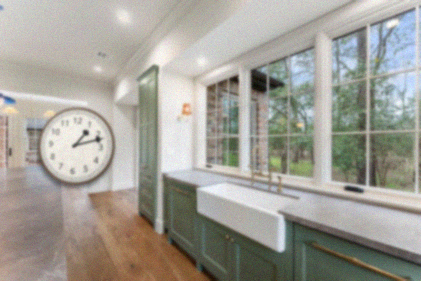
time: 1:12
